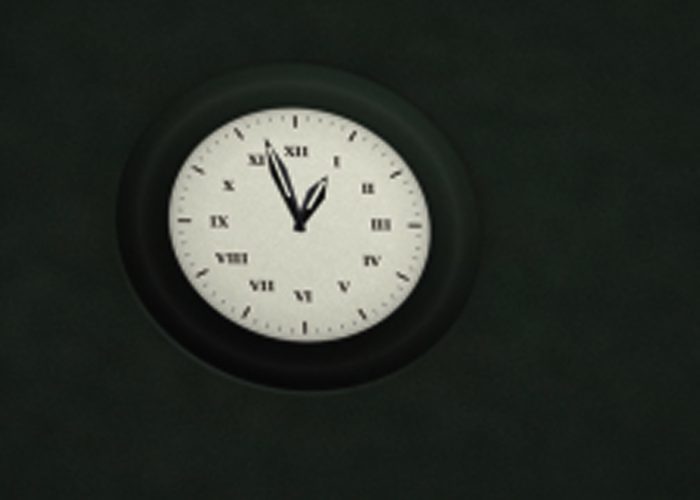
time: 12:57
